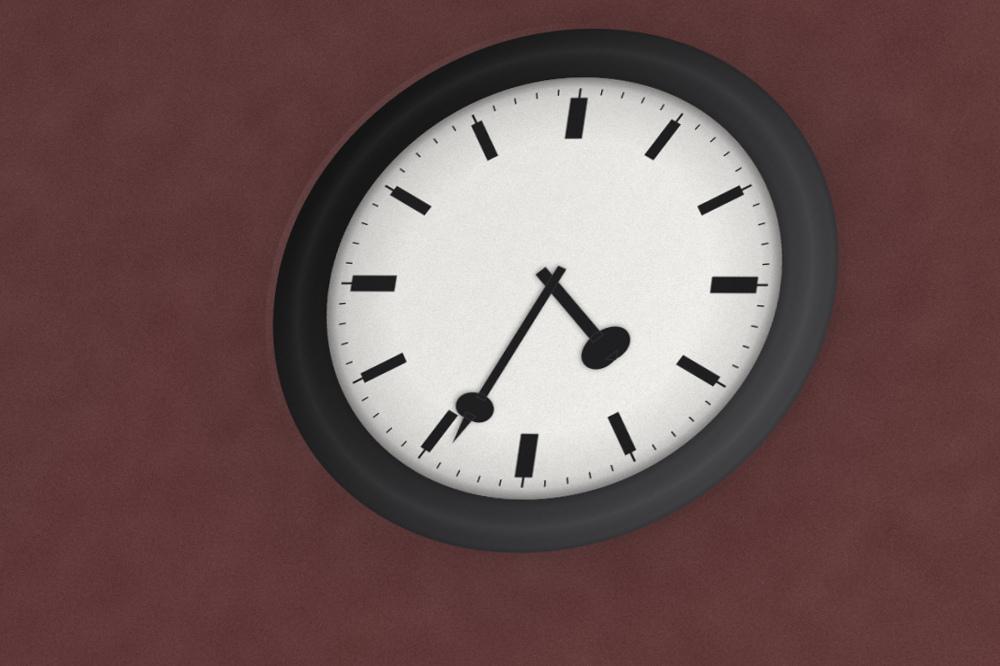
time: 4:34
